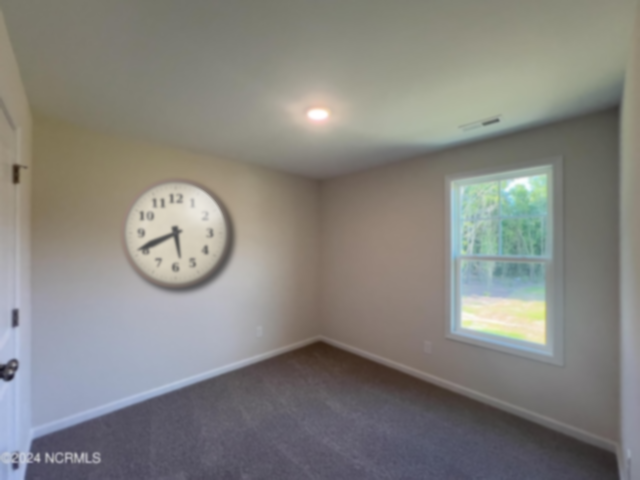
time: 5:41
